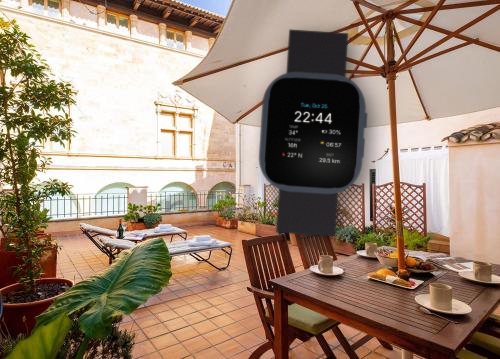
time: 22:44
